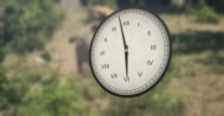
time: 5:58
